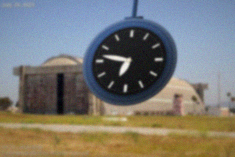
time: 6:47
